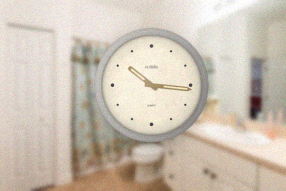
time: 10:16
